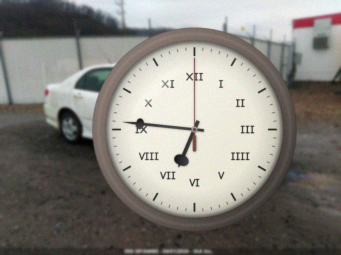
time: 6:46:00
